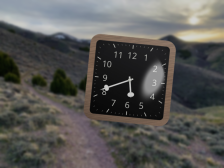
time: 5:41
